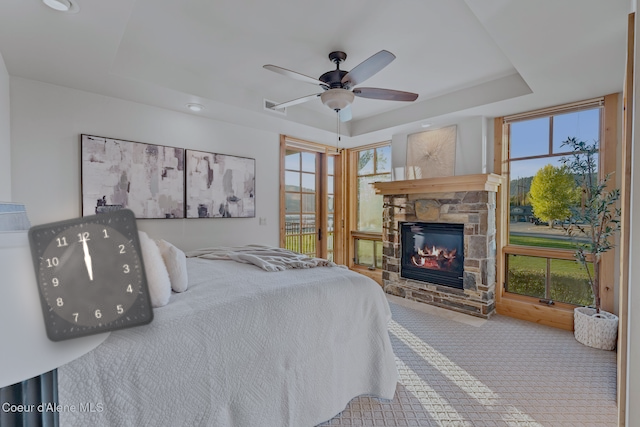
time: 12:00
